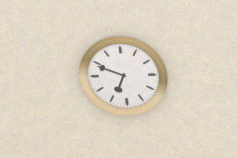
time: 6:49
